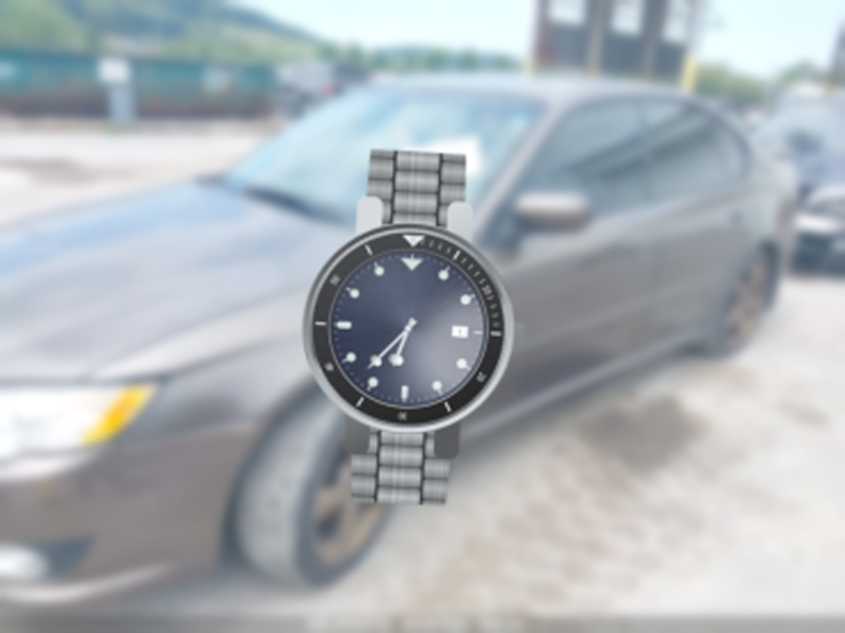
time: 6:37
